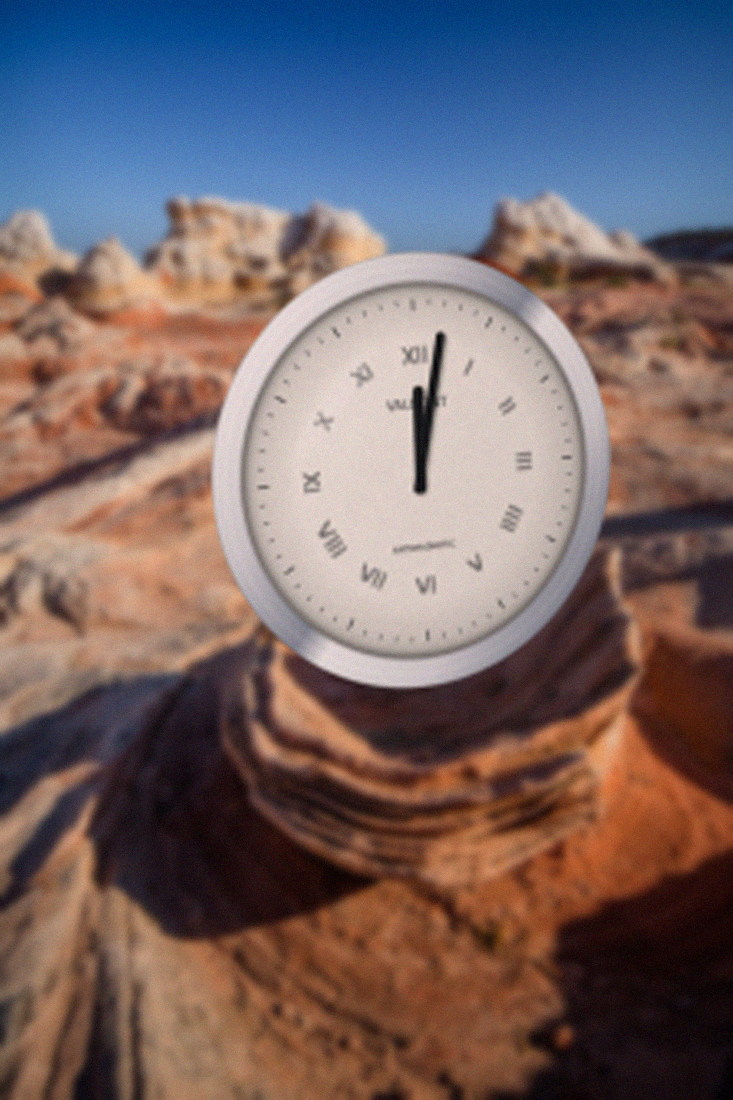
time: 12:02
